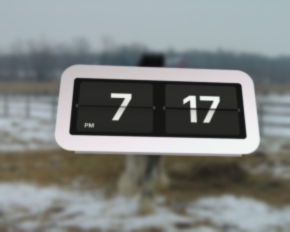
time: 7:17
